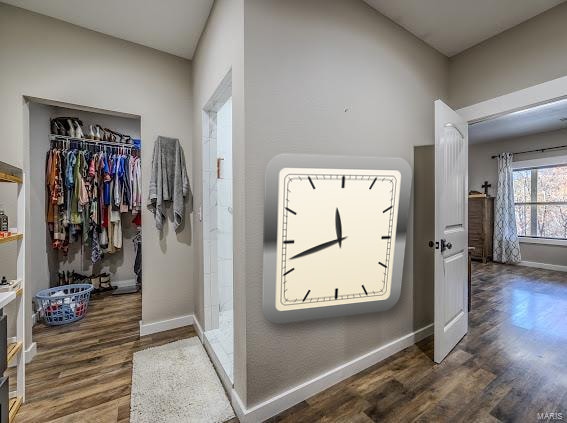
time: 11:42
